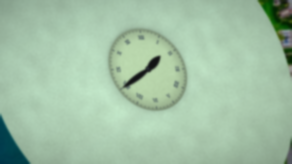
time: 1:40
